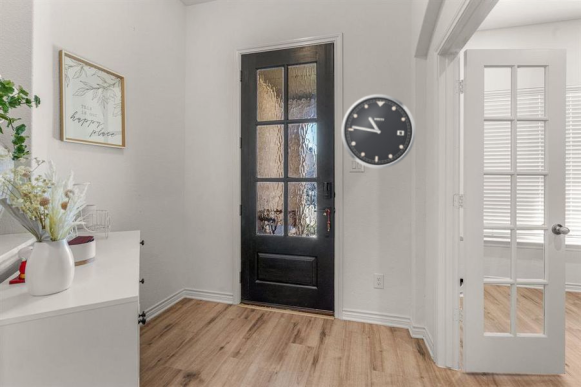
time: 10:46
